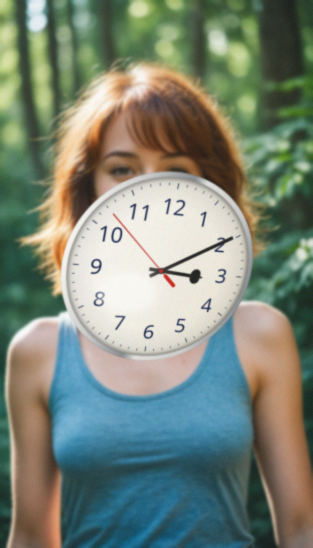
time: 3:09:52
